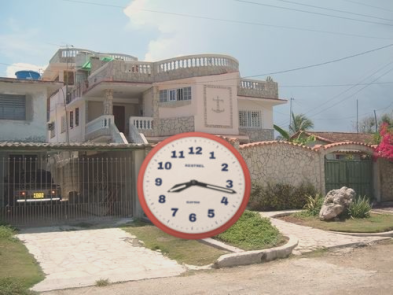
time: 8:17
